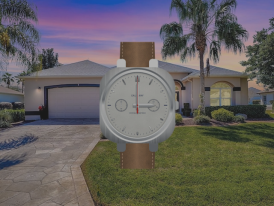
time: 3:00
